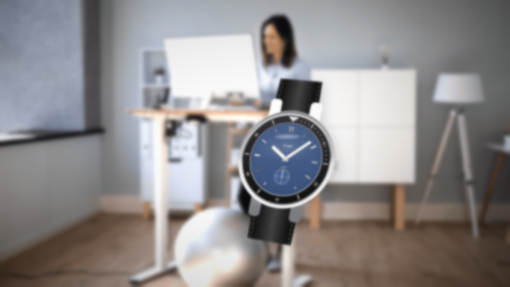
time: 10:08
